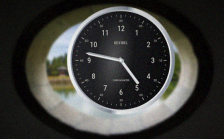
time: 4:47
